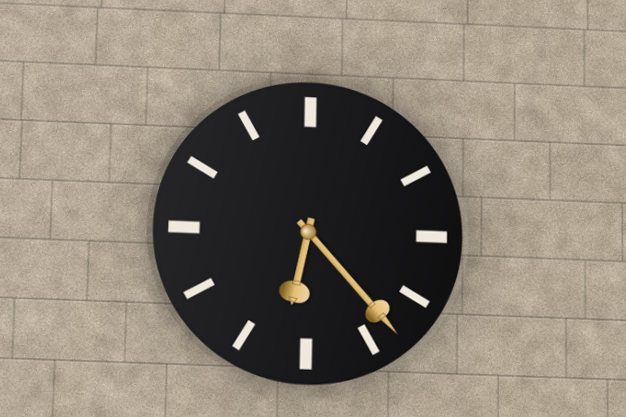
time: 6:23
